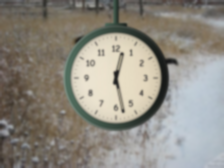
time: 12:28
